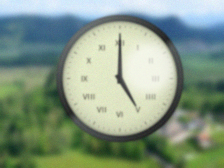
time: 5:00
